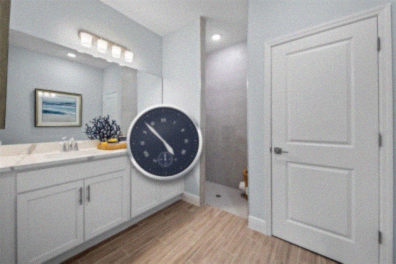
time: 4:53
